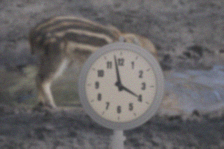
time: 3:58
